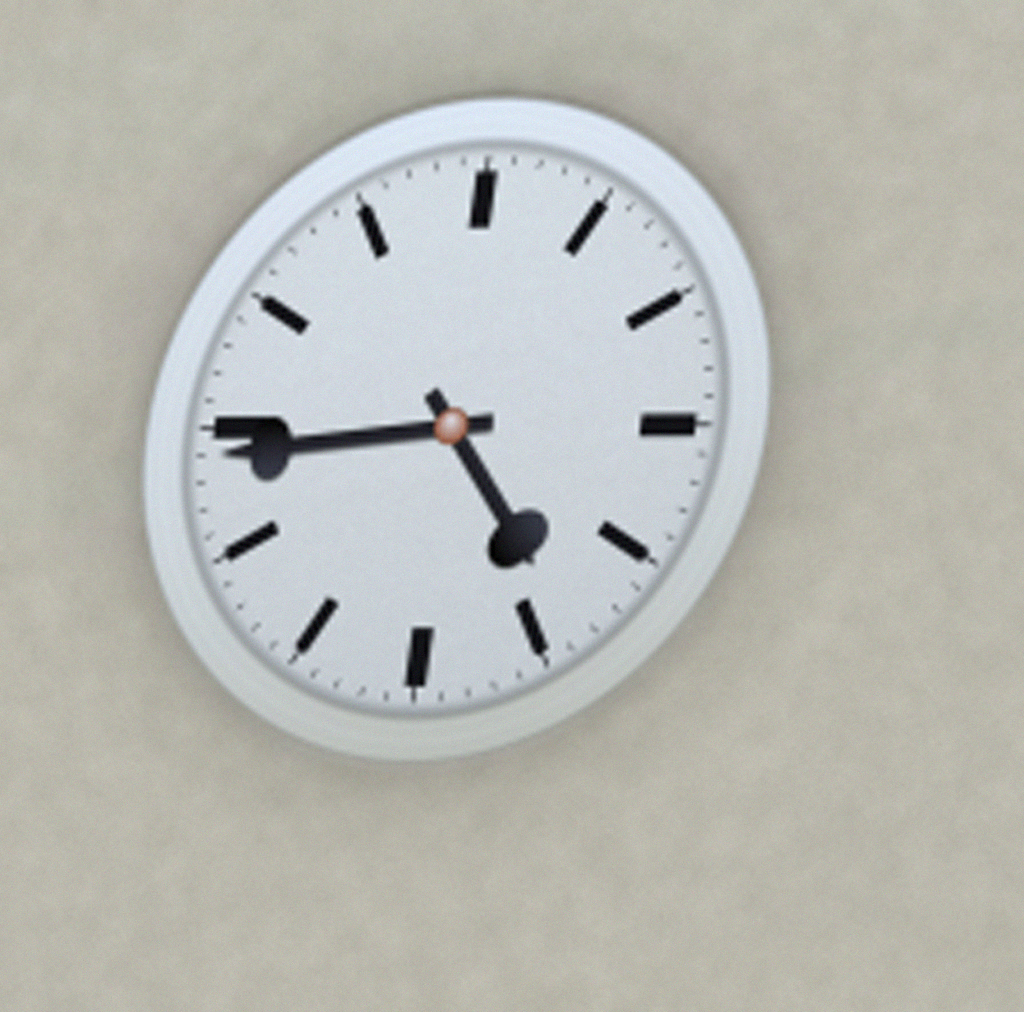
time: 4:44
